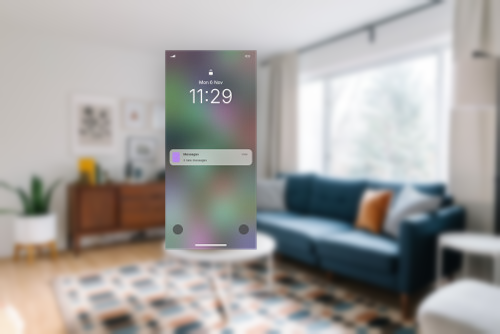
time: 11:29
